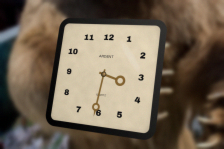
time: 3:31
